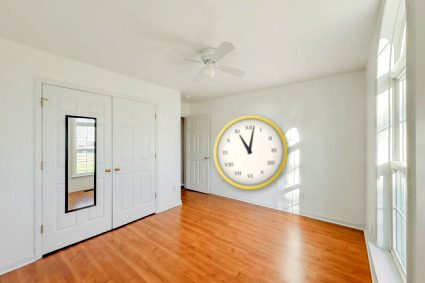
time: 11:02
